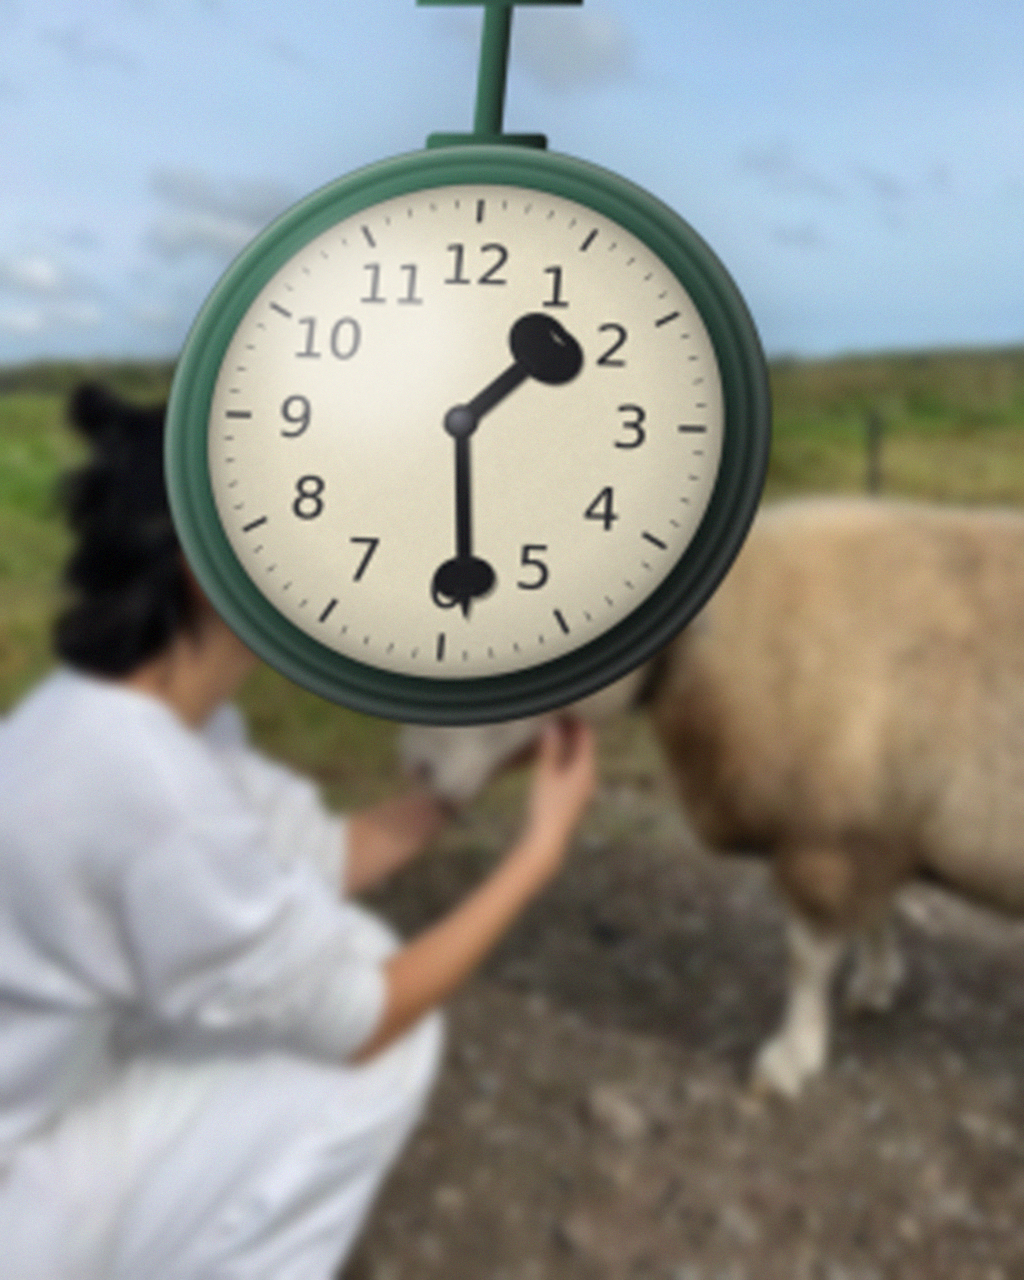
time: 1:29
